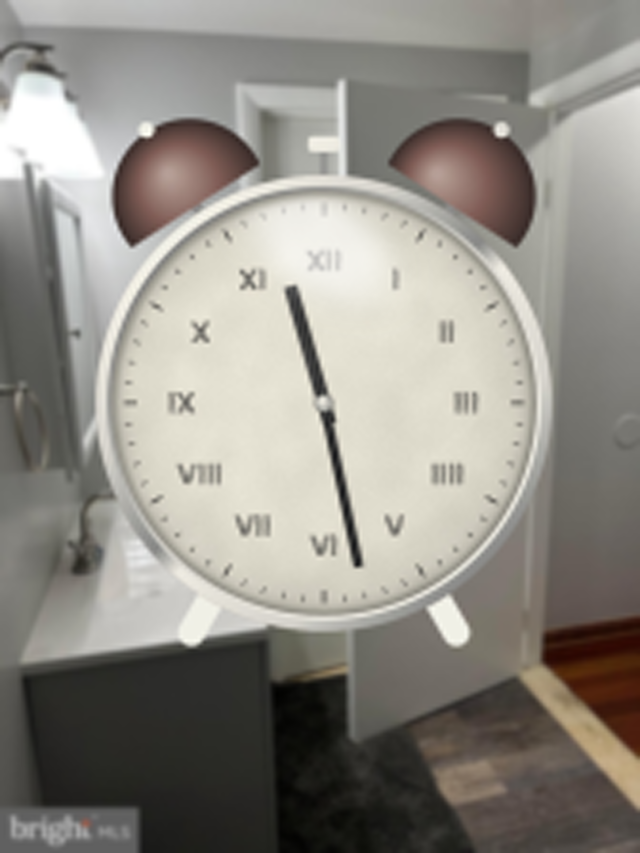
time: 11:28
